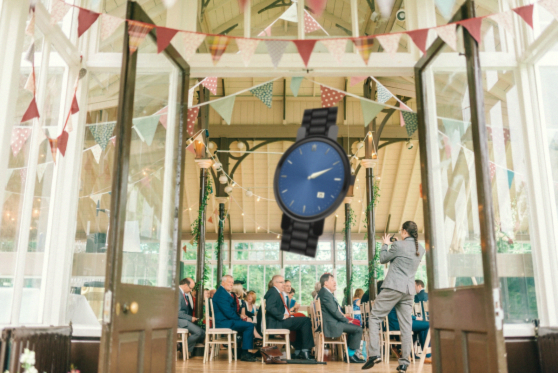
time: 2:11
